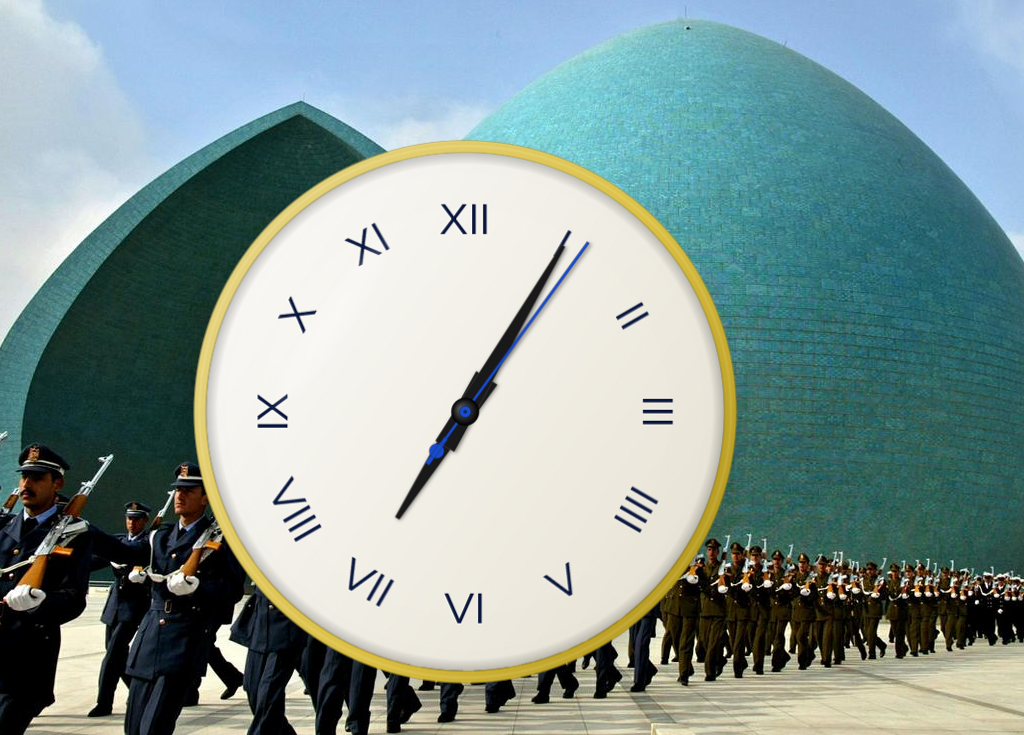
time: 7:05:06
